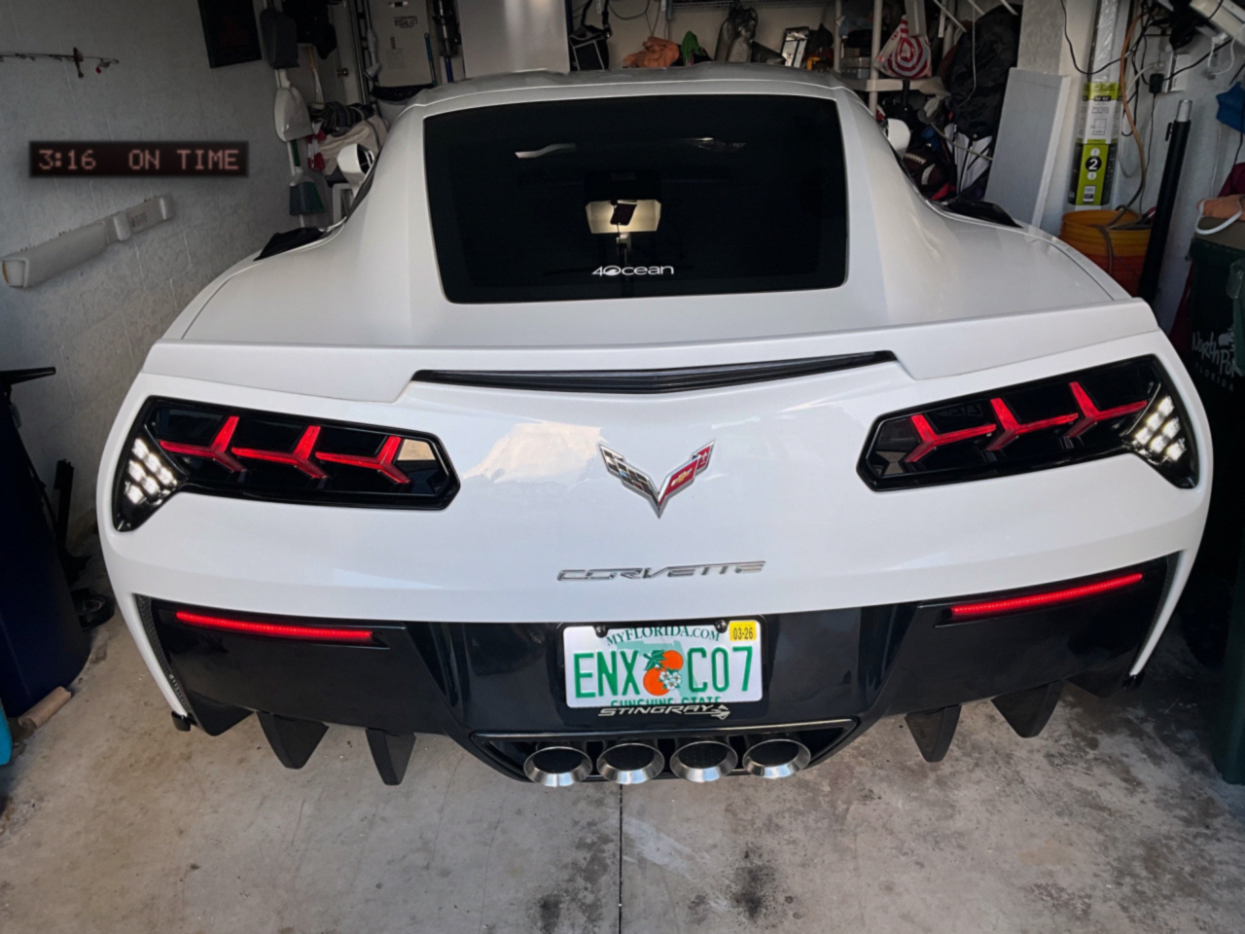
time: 3:16
